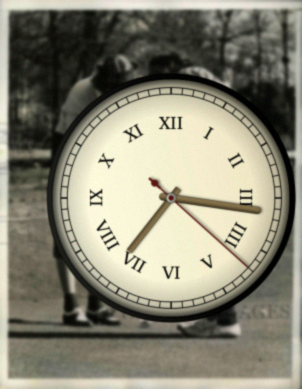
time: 7:16:22
